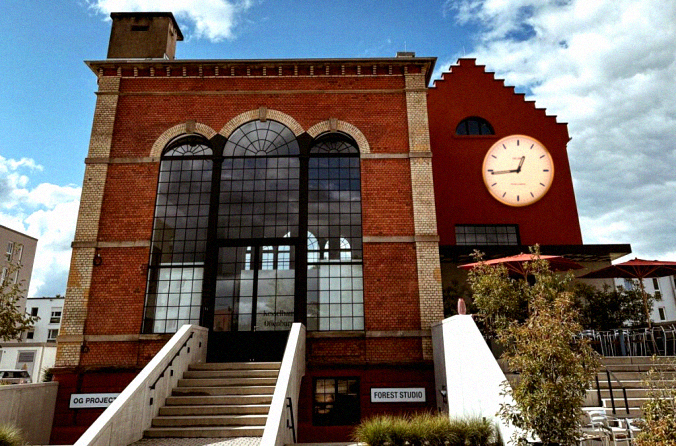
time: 12:44
